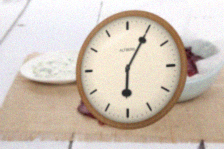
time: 6:05
